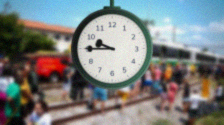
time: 9:45
